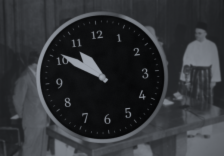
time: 10:51
